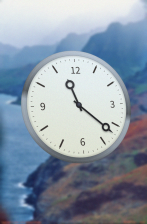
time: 11:22
